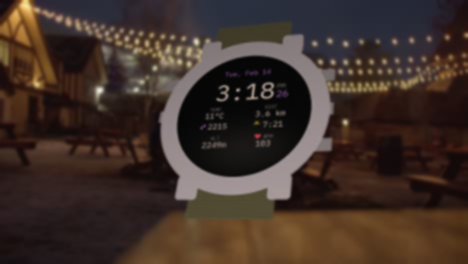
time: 3:18
